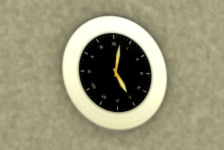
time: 5:02
